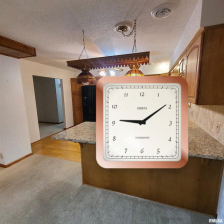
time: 9:09
